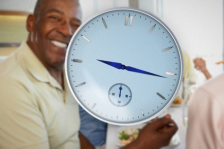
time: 9:16
